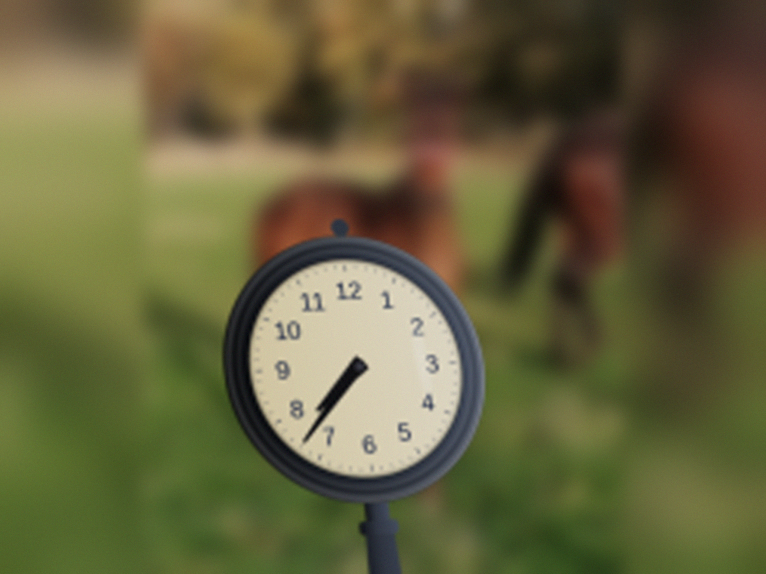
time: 7:37
